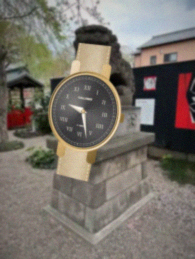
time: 9:27
